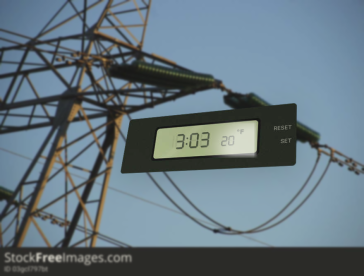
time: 3:03
